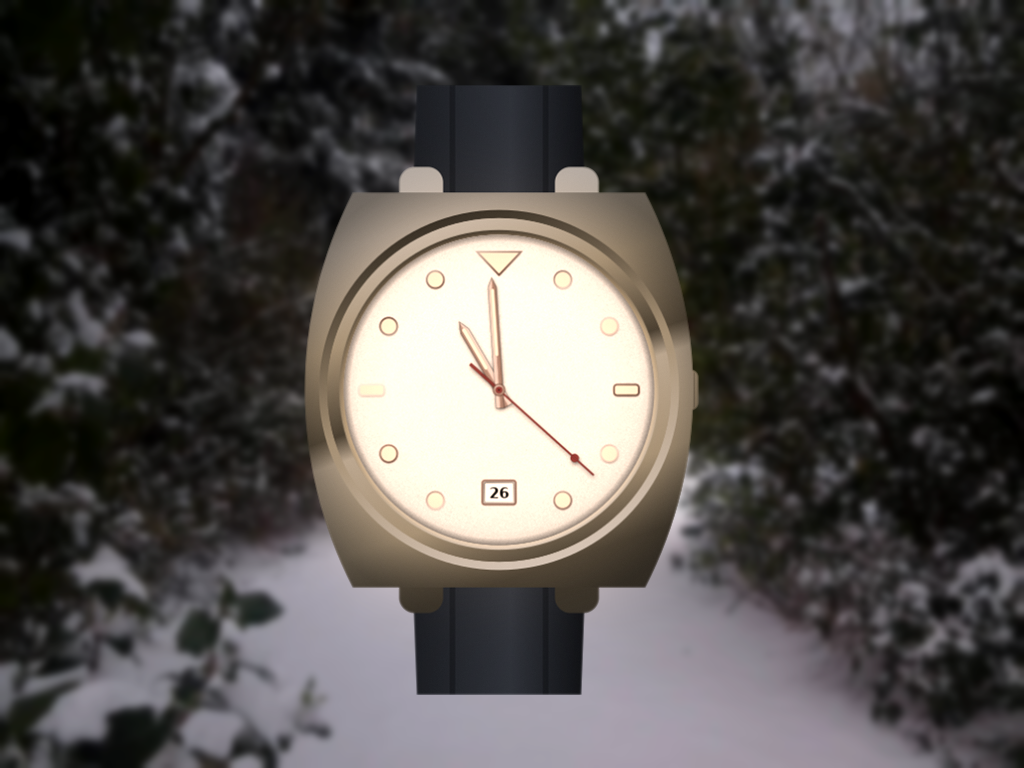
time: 10:59:22
